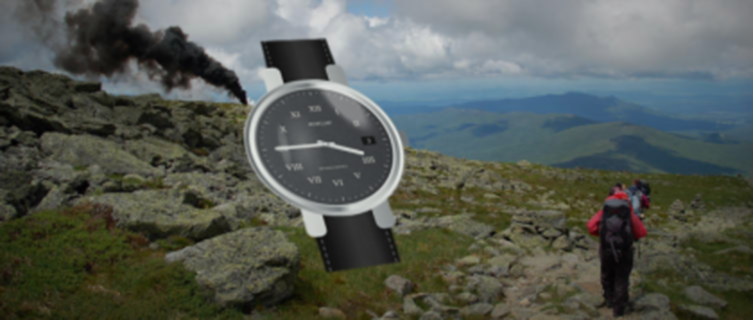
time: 3:45
